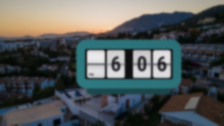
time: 6:06
